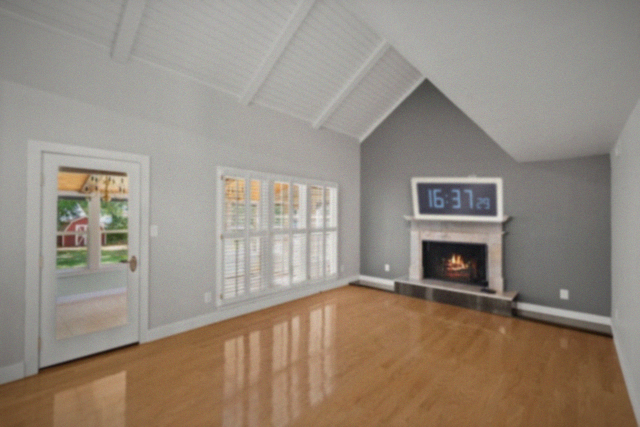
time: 16:37
